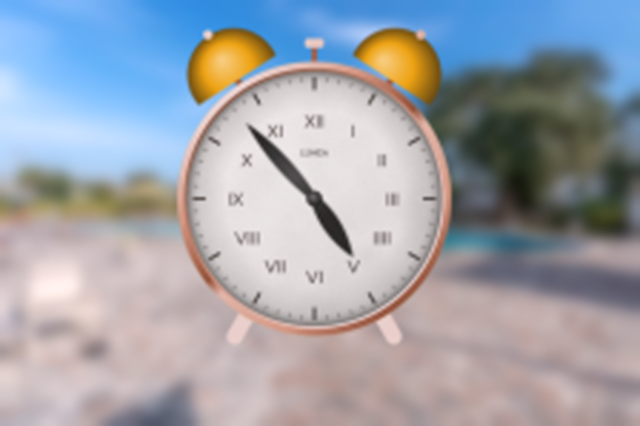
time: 4:53
